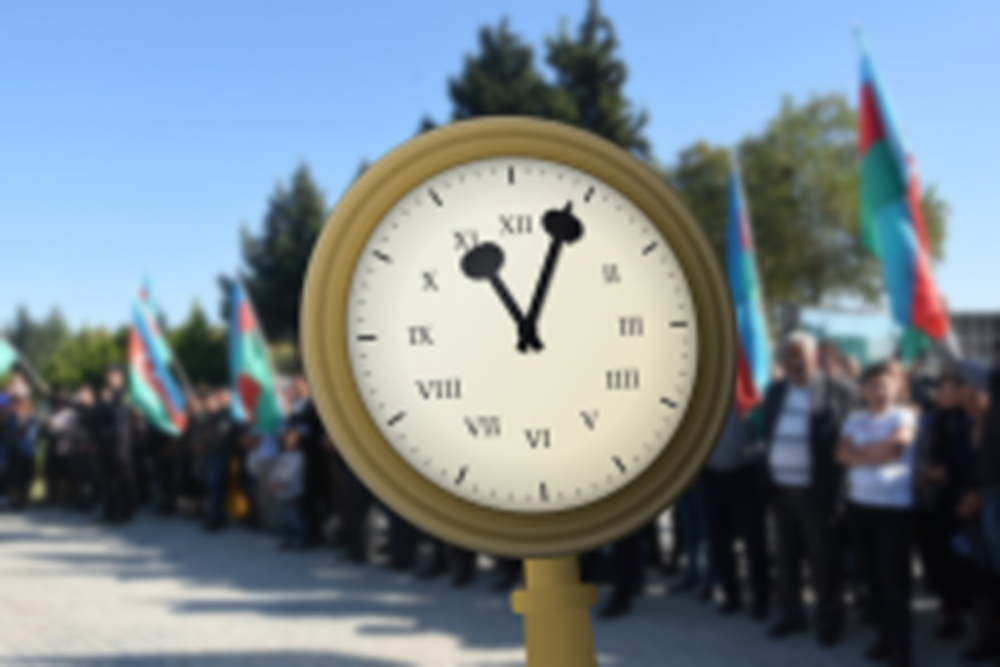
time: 11:04
